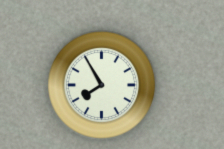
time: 7:55
